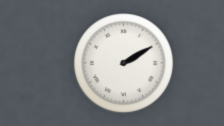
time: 2:10
